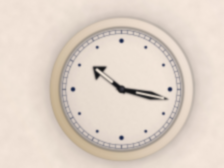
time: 10:17
